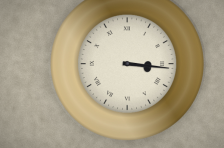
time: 3:16
